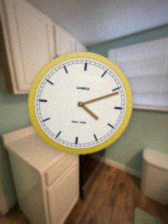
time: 4:11
